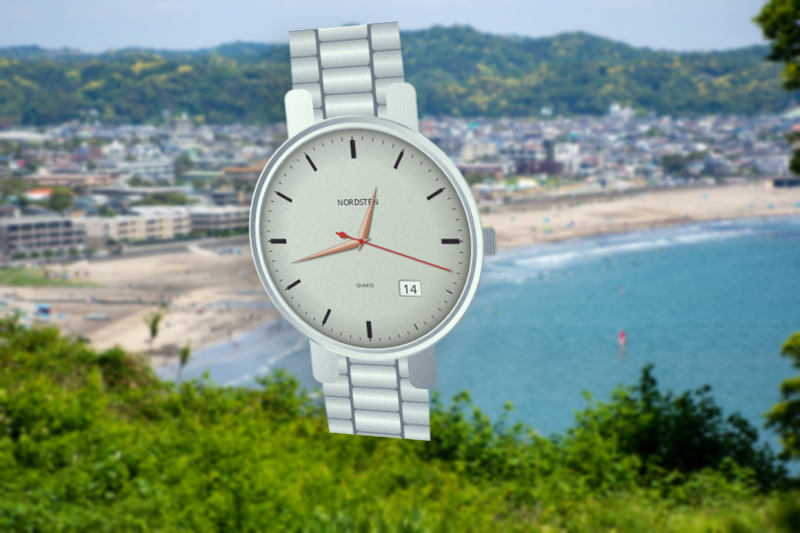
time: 12:42:18
